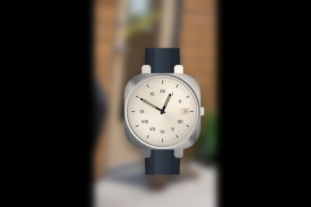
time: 12:50
